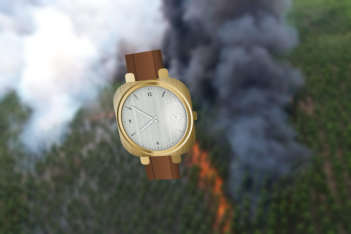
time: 7:51
